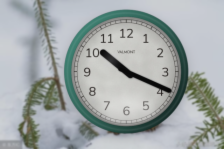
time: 10:19
